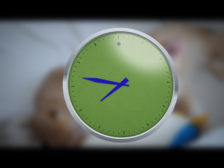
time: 7:47
